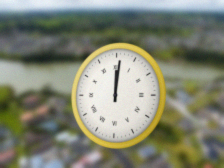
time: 12:01
